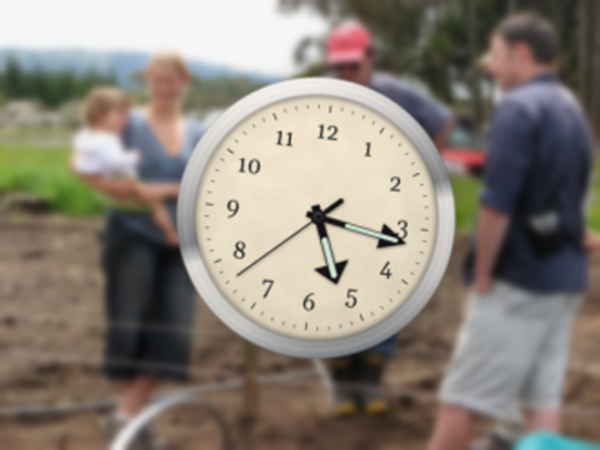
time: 5:16:38
